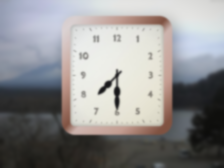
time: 7:30
